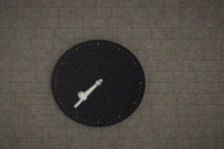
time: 7:37
